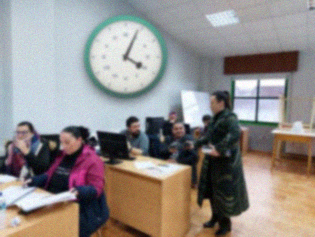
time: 4:04
